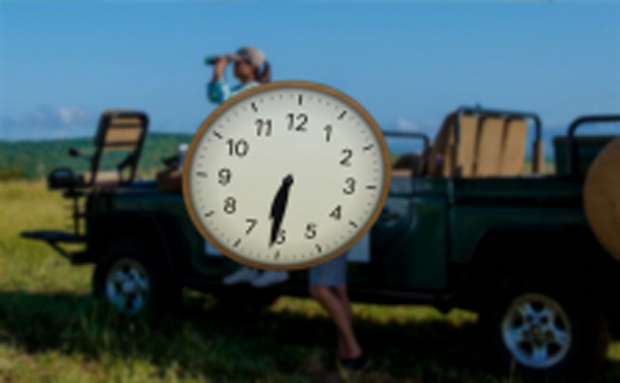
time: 6:31
